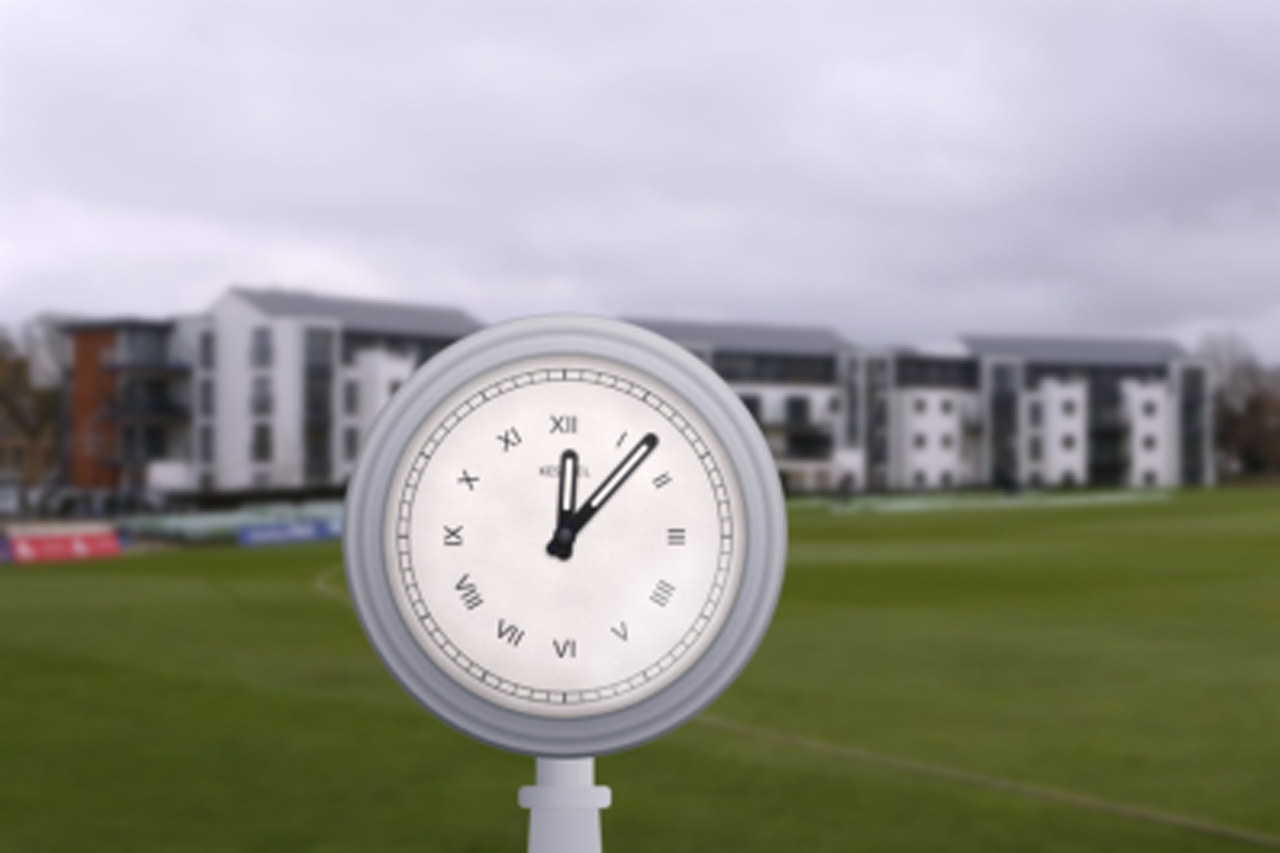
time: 12:07
